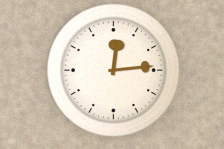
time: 12:14
